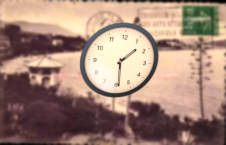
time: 1:29
